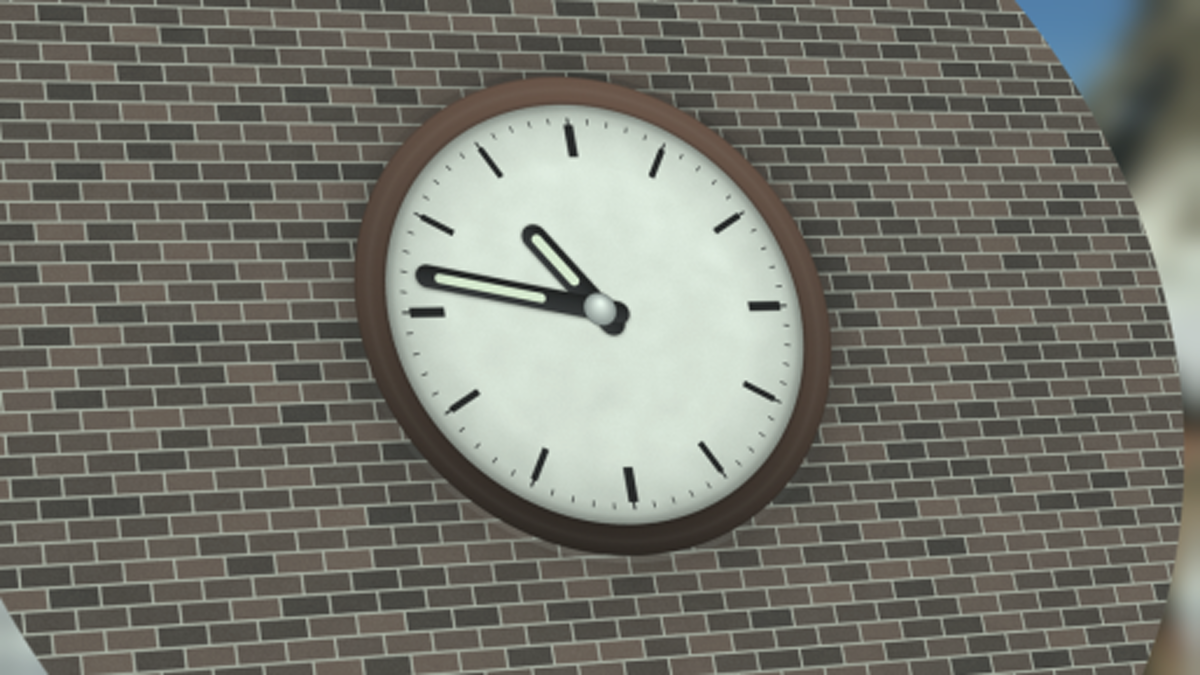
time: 10:47
